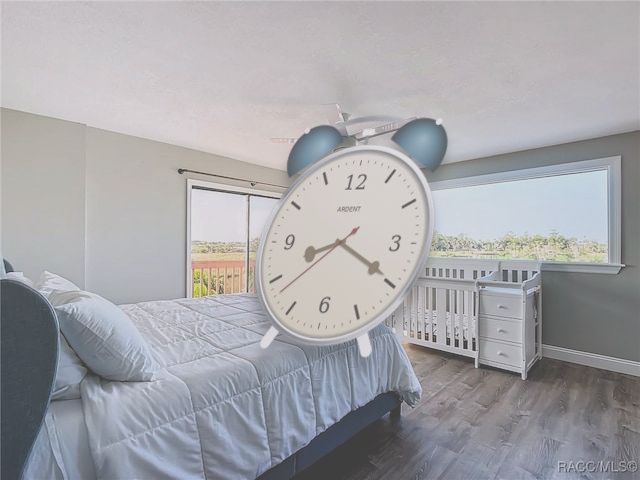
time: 8:19:38
